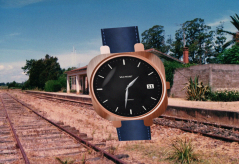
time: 1:32
